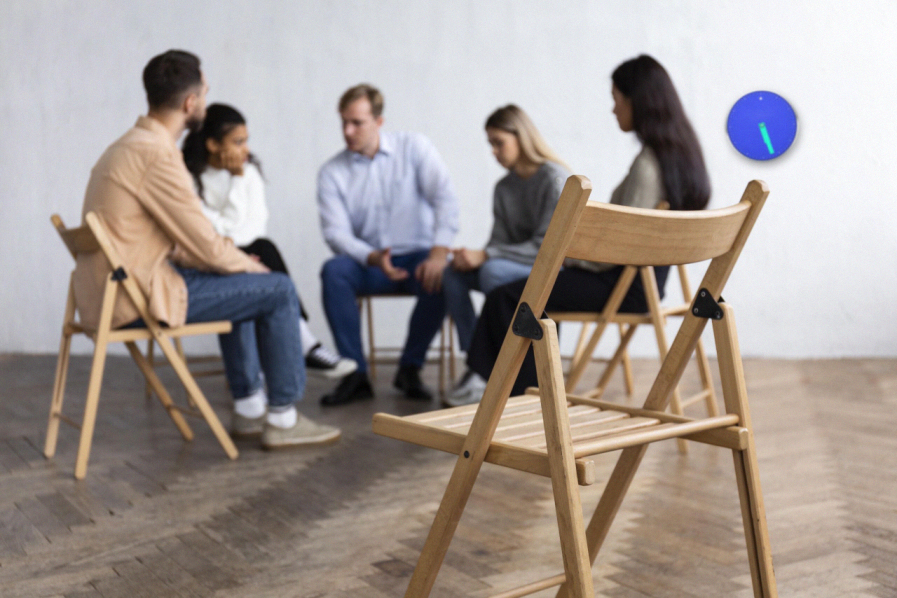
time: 5:27
